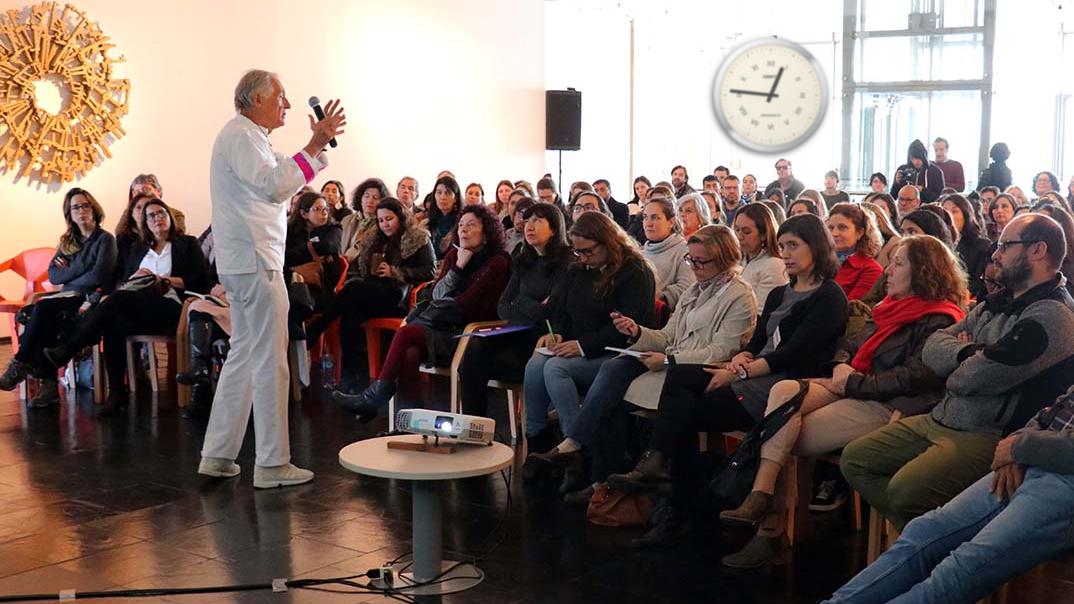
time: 12:46
